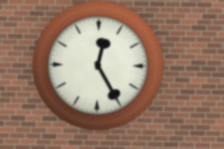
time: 12:25
